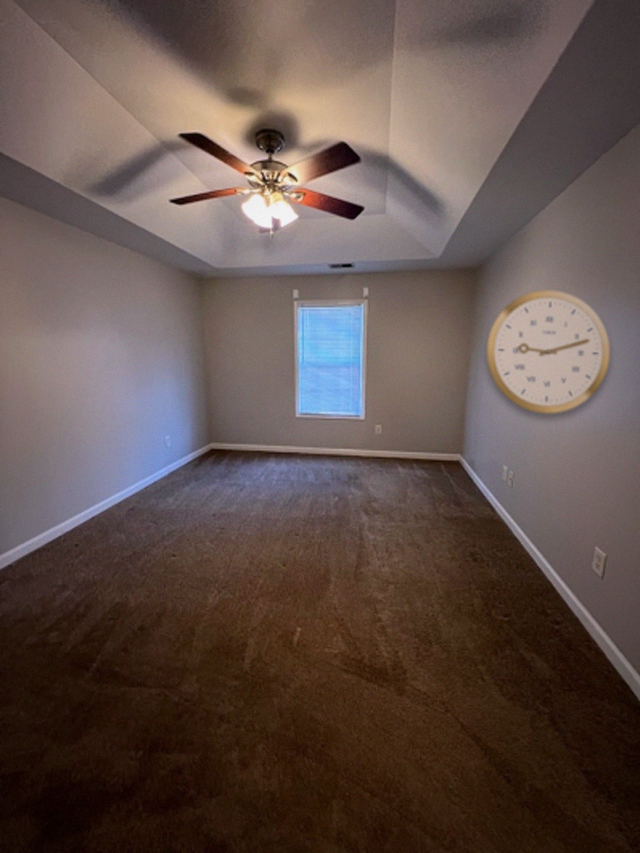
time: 9:12
